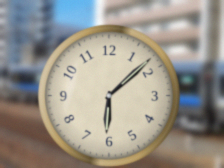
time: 6:08
